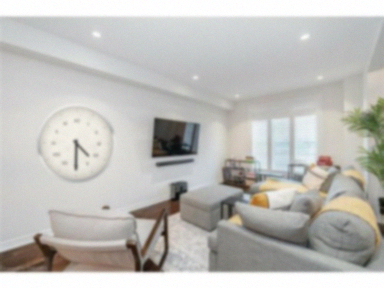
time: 4:30
